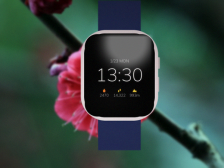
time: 13:30
